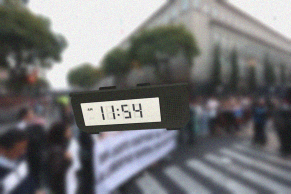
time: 11:54
